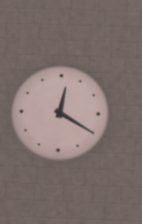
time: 12:20
